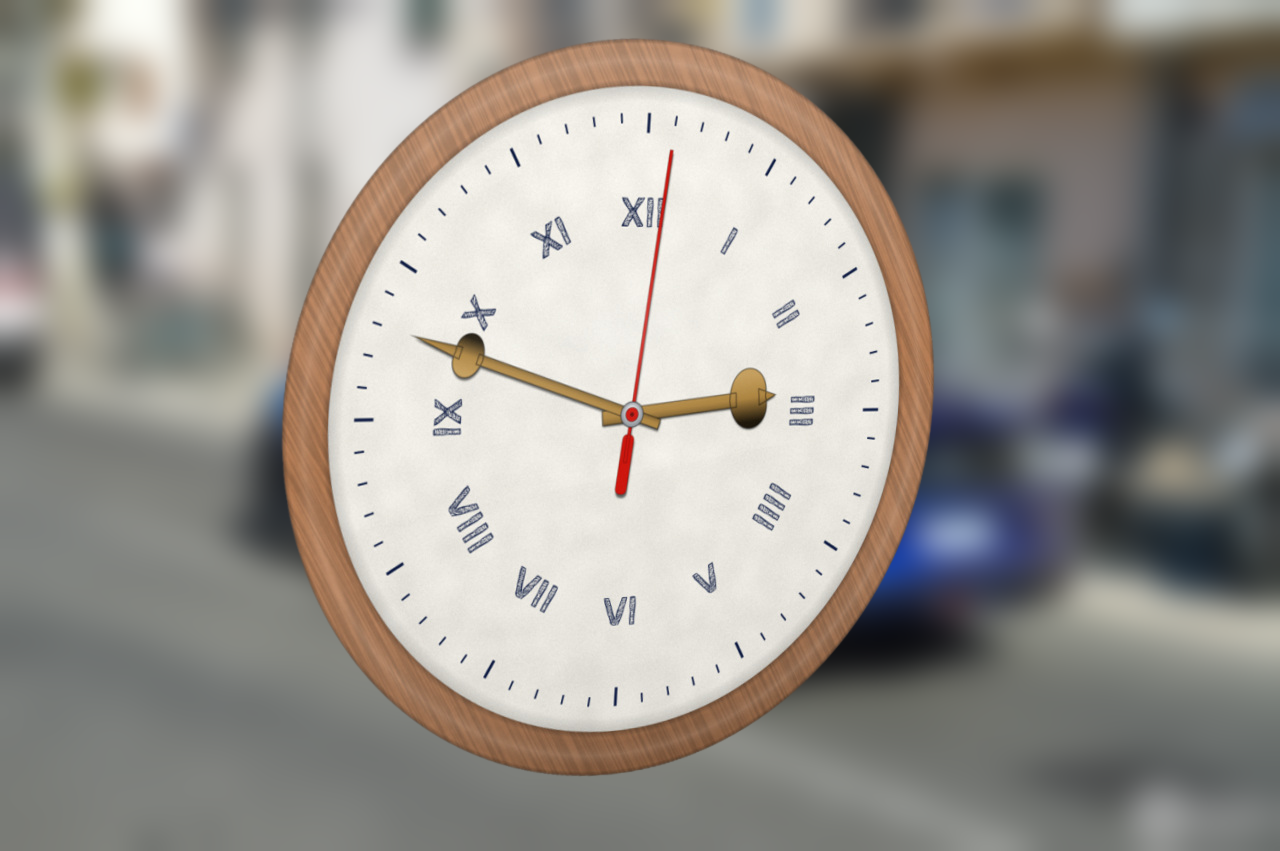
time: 2:48:01
